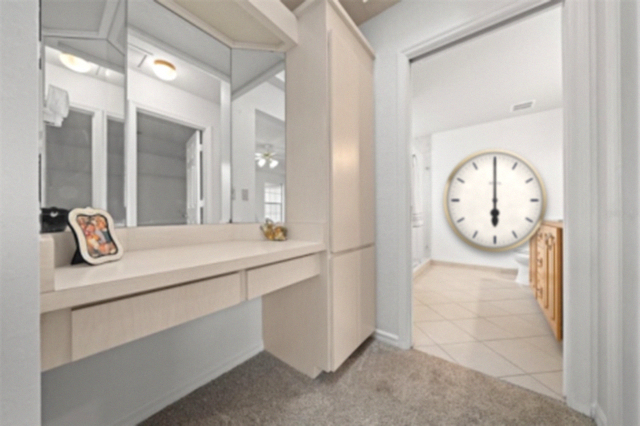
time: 6:00
